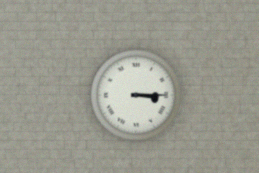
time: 3:15
